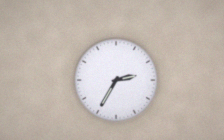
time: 2:35
